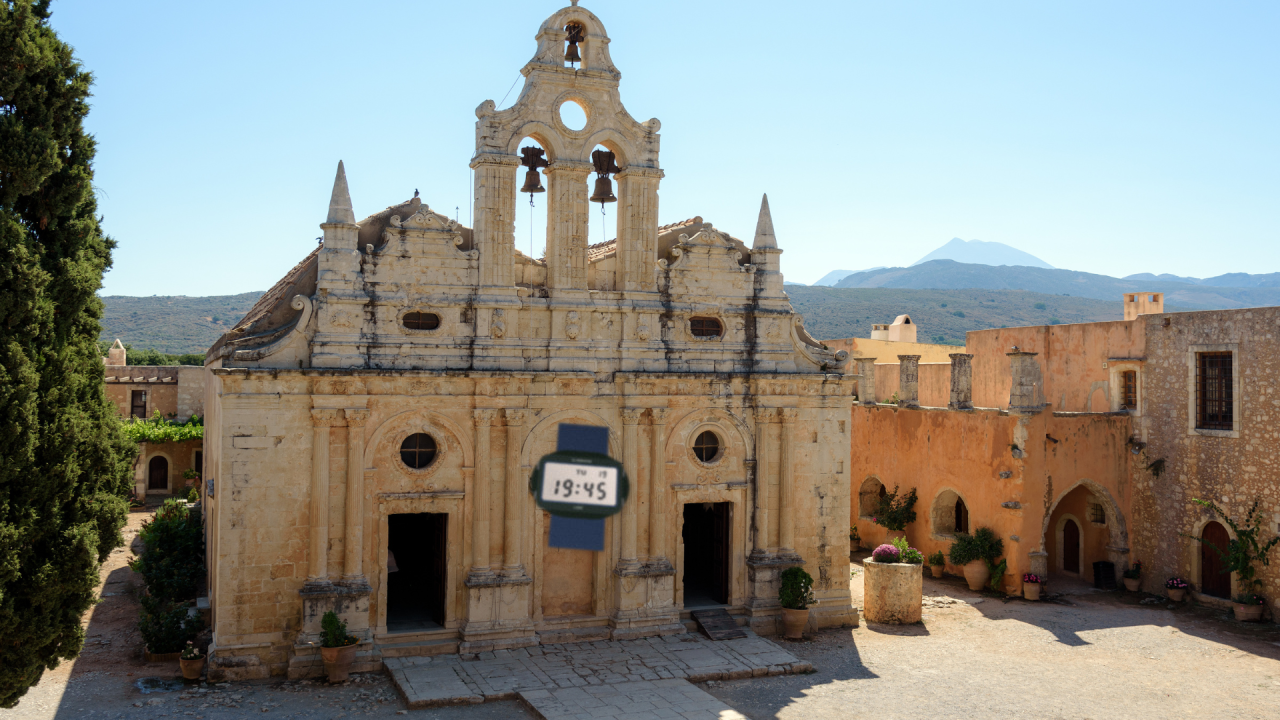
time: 19:45
